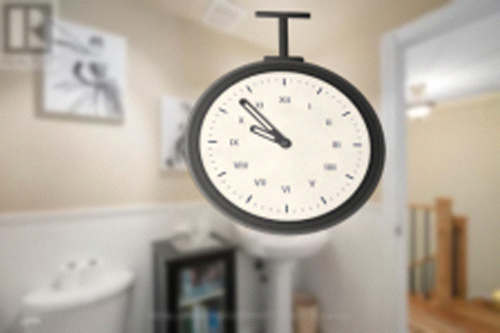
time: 9:53
